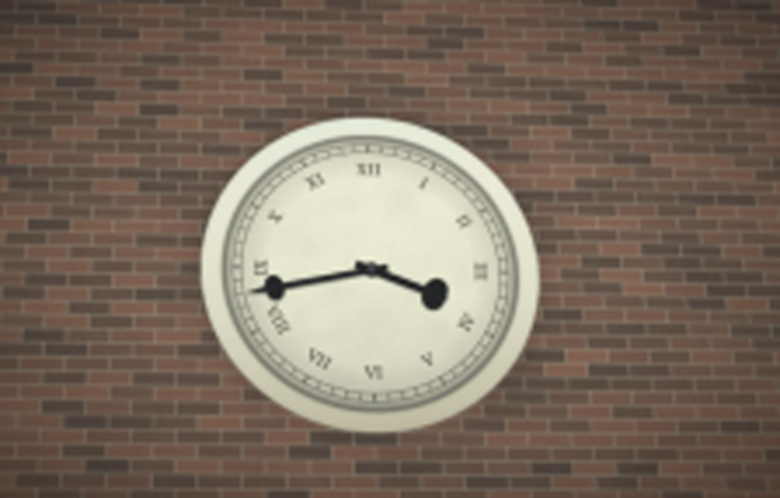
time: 3:43
